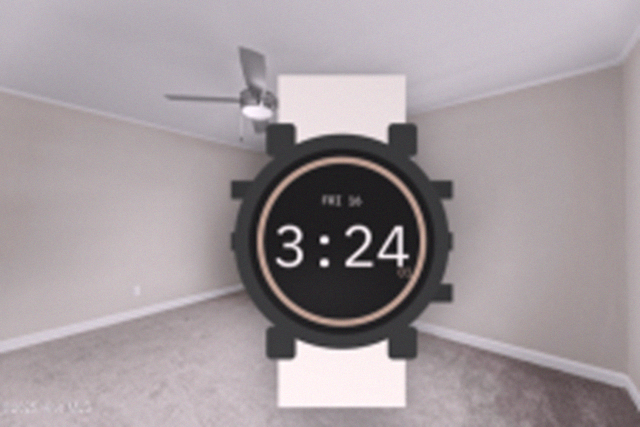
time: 3:24
